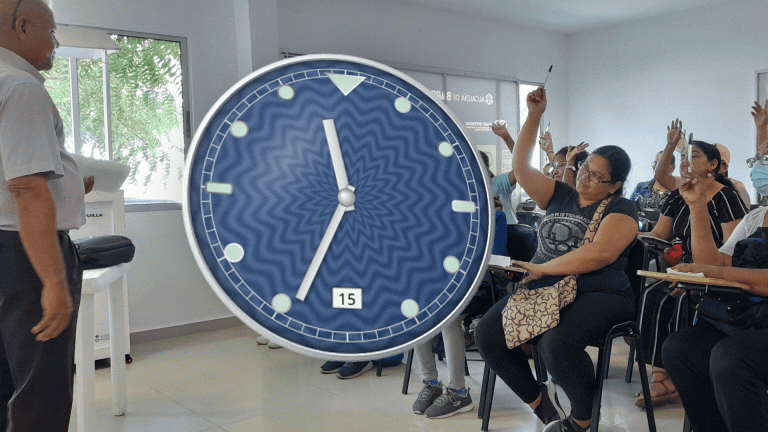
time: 11:34
